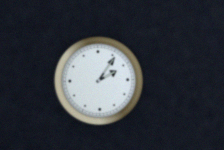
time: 2:06
